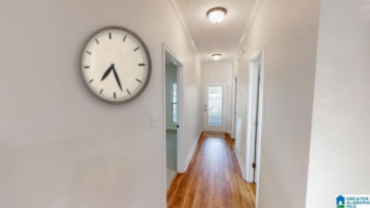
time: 7:27
